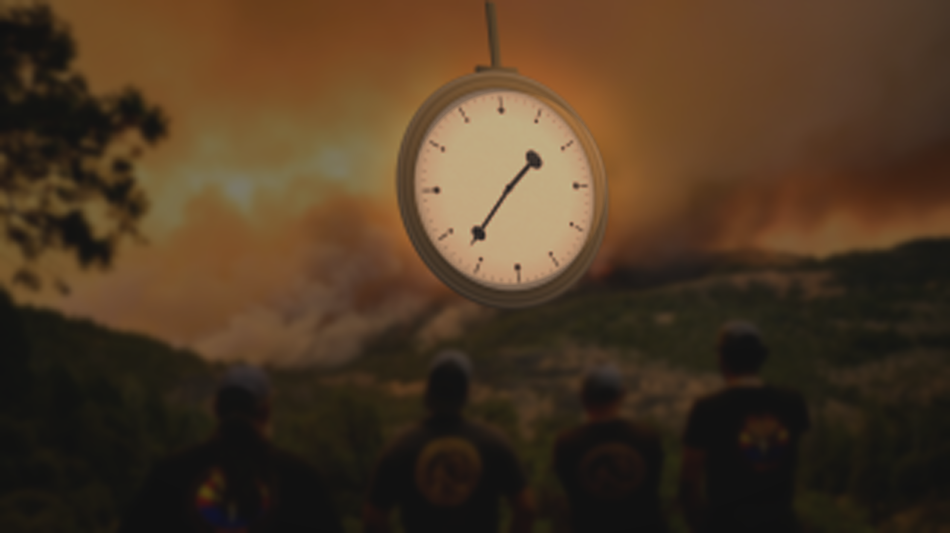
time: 1:37
